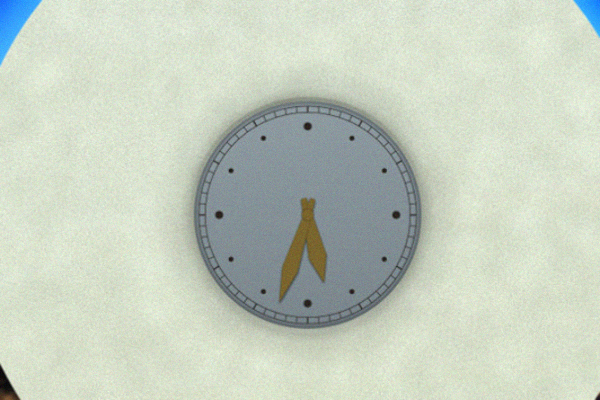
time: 5:33
